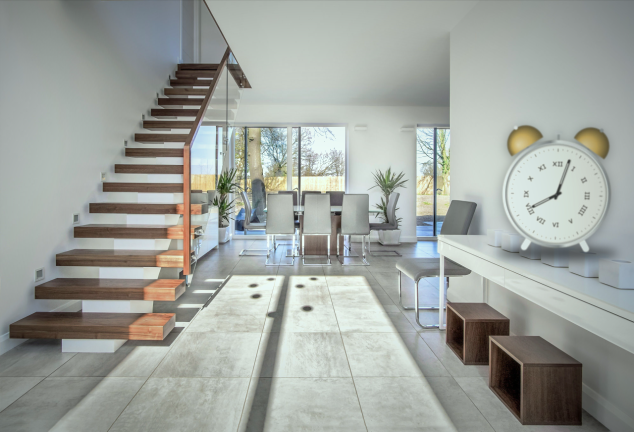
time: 8:03
